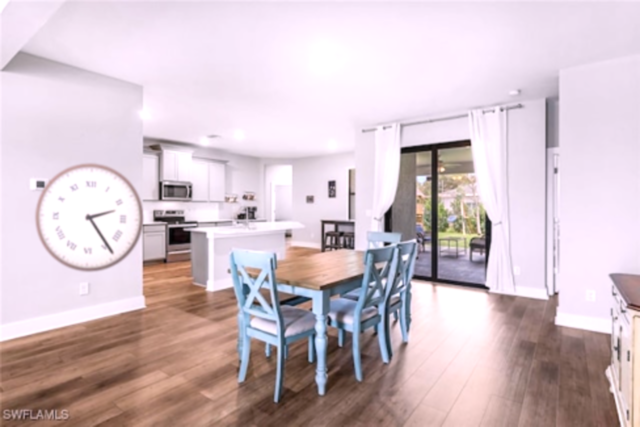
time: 2:24
